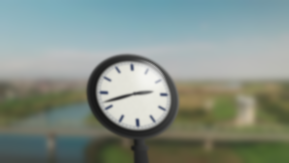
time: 2:42
